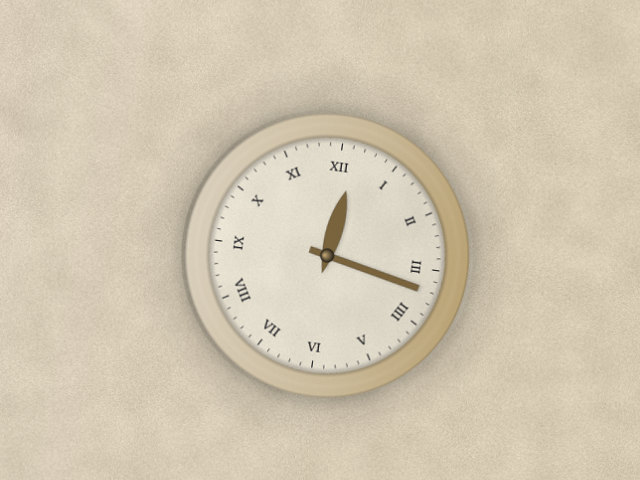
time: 12:17
